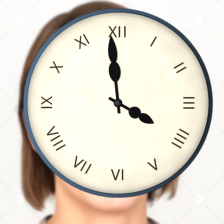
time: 3:59
